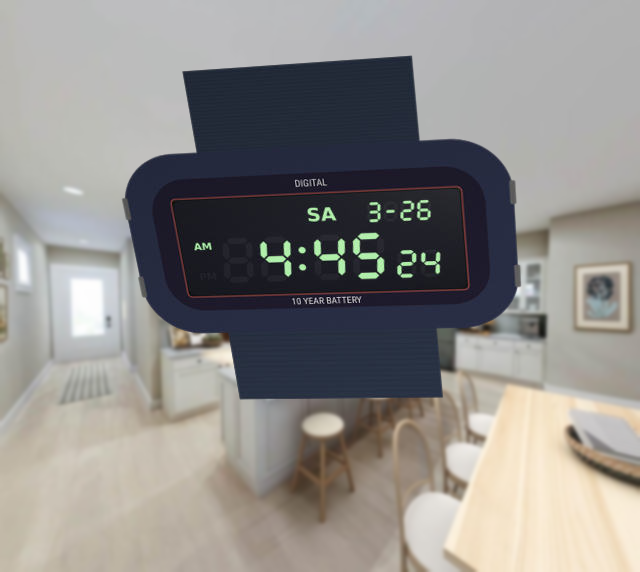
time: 4:45:24
